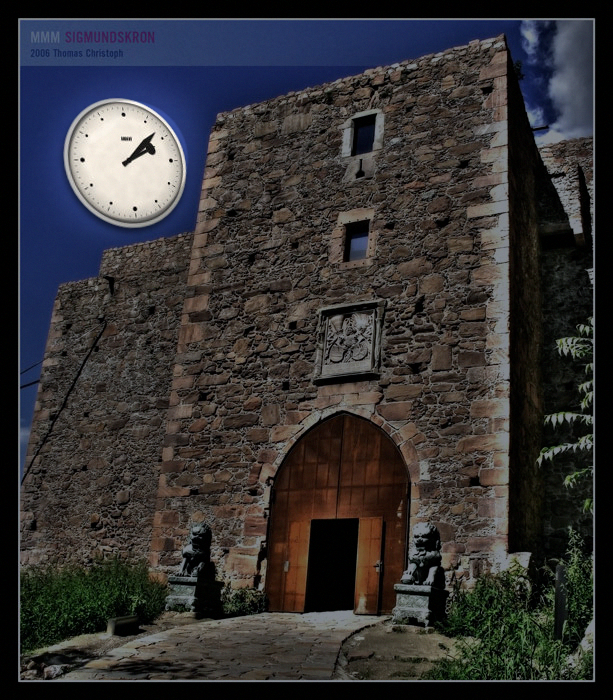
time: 2:08
